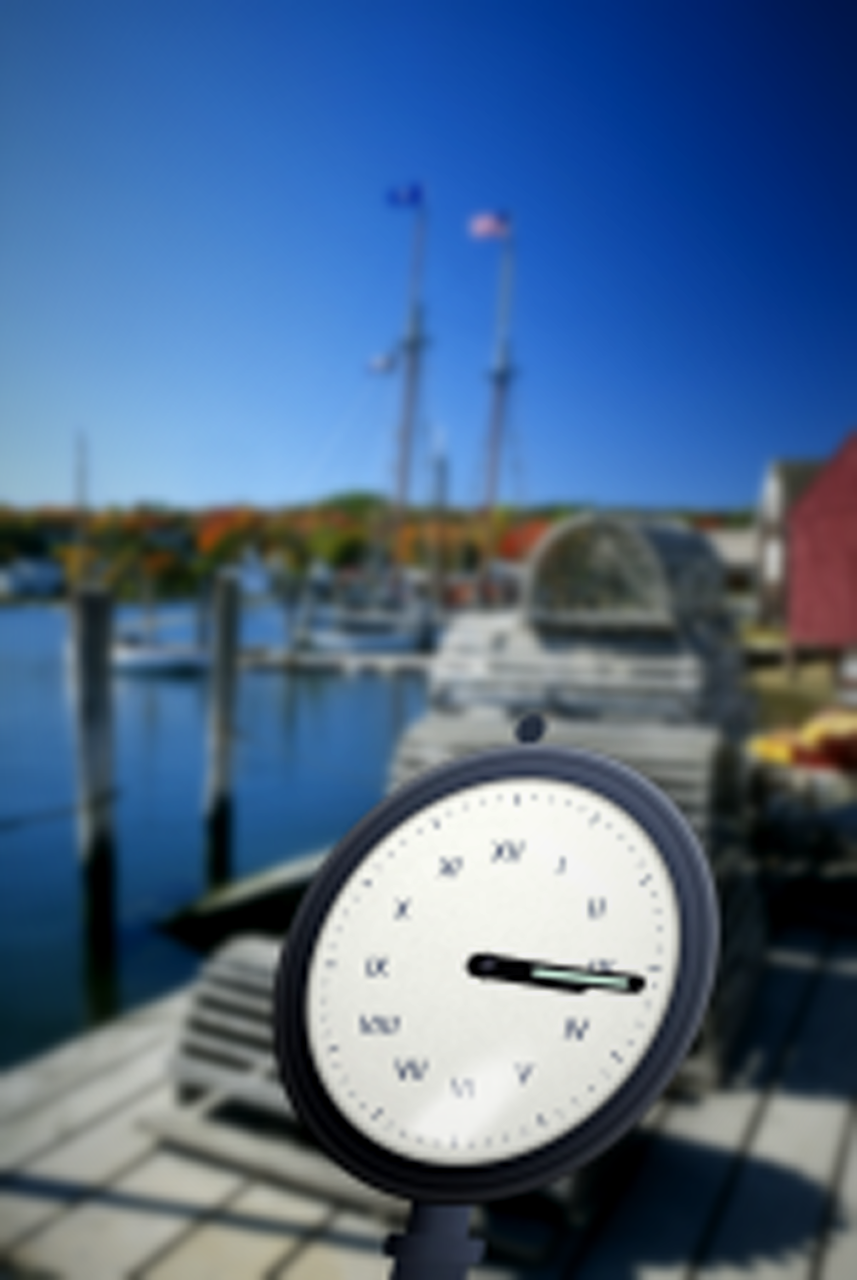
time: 3:16
